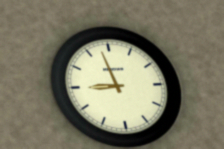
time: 8:58
